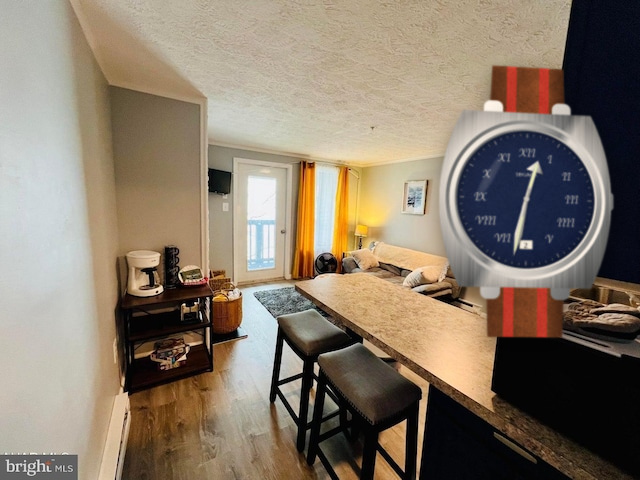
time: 12:32
